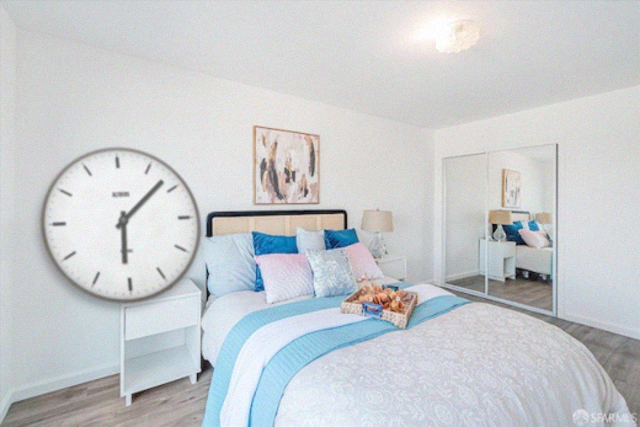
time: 6:08
